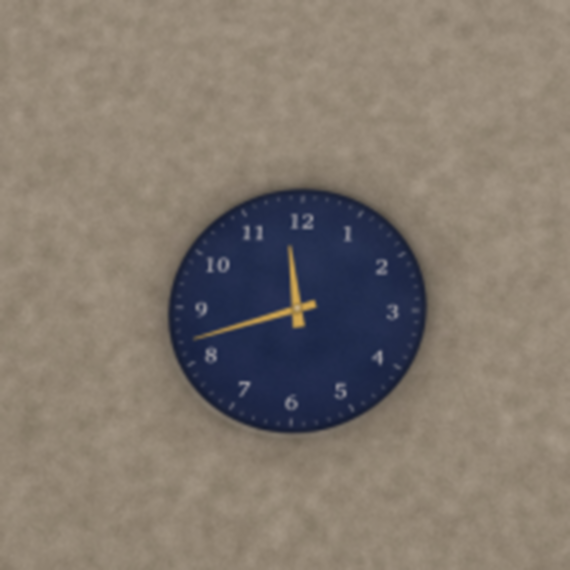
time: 11:42
